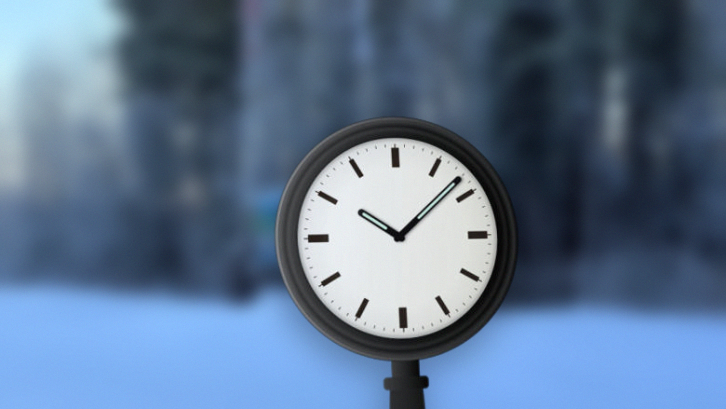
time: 10:08
